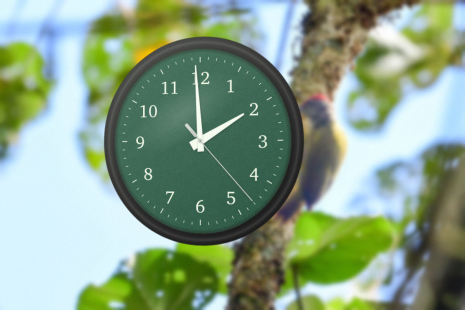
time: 1:59:23
